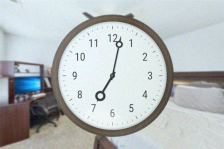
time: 7:02
